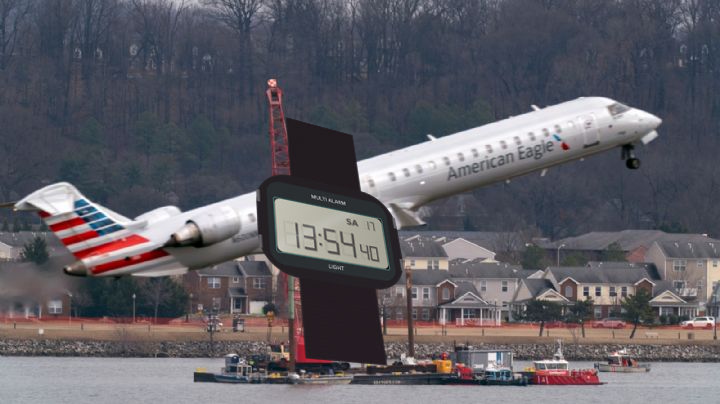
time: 13:54:40
